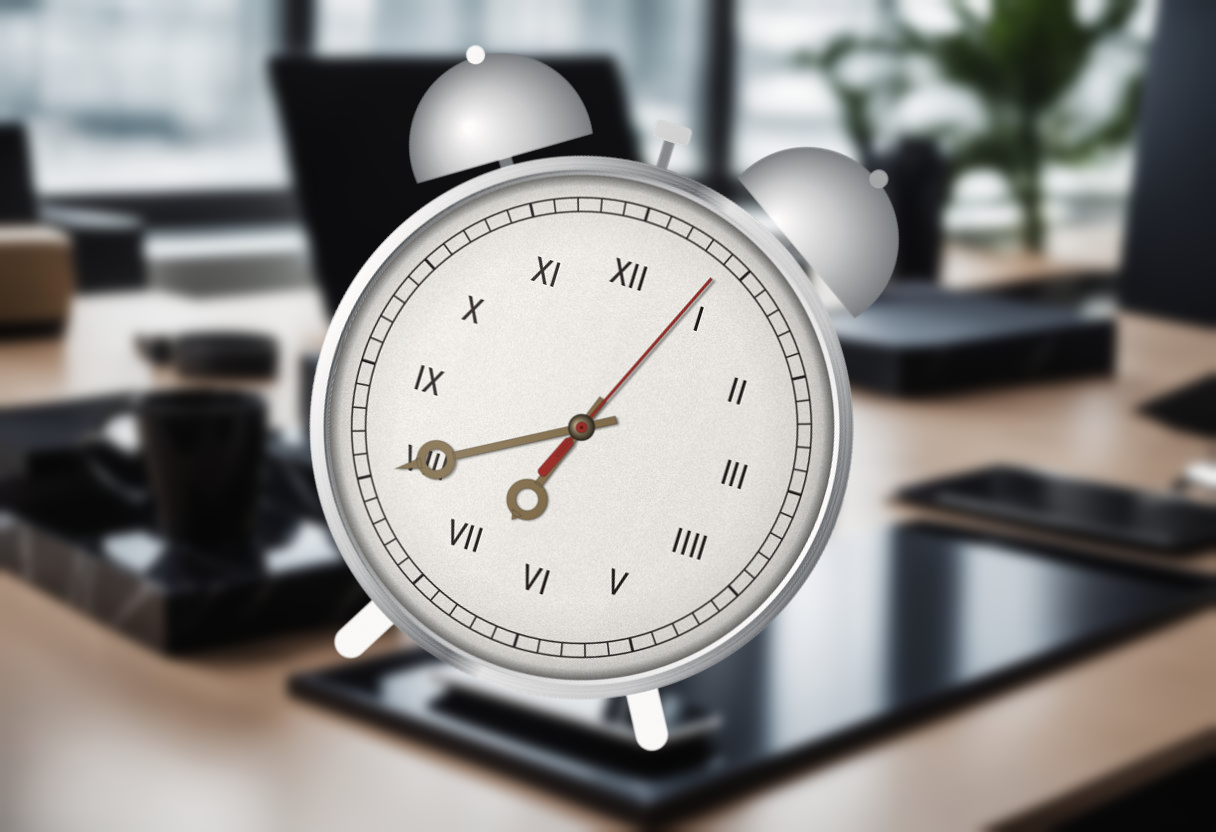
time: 6:40:04
